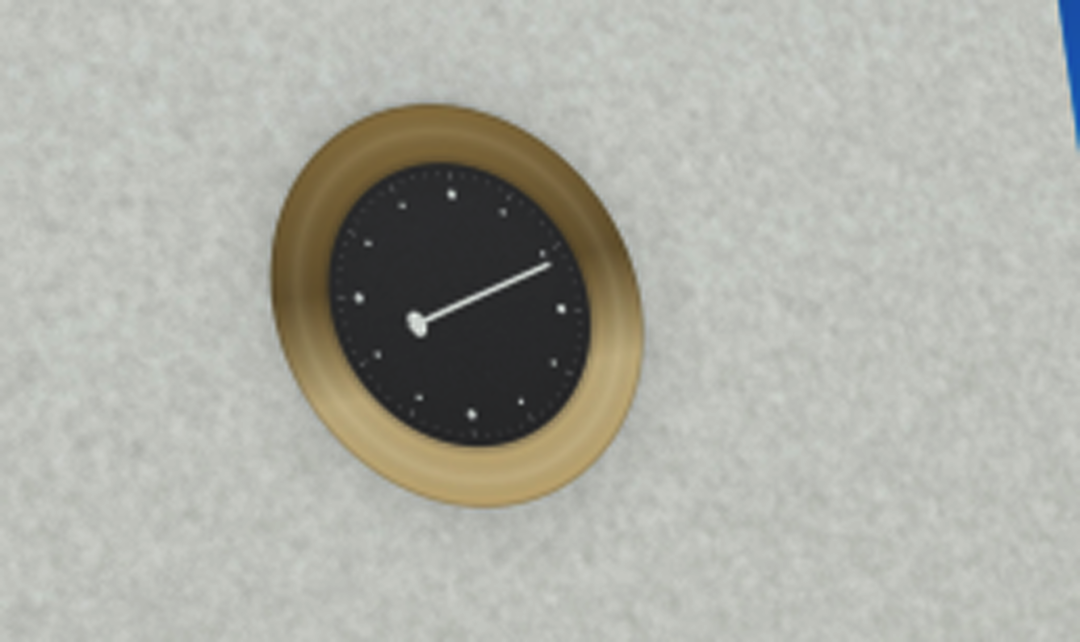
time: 8:11
